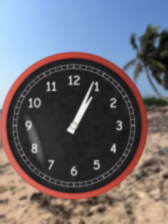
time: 1:04
